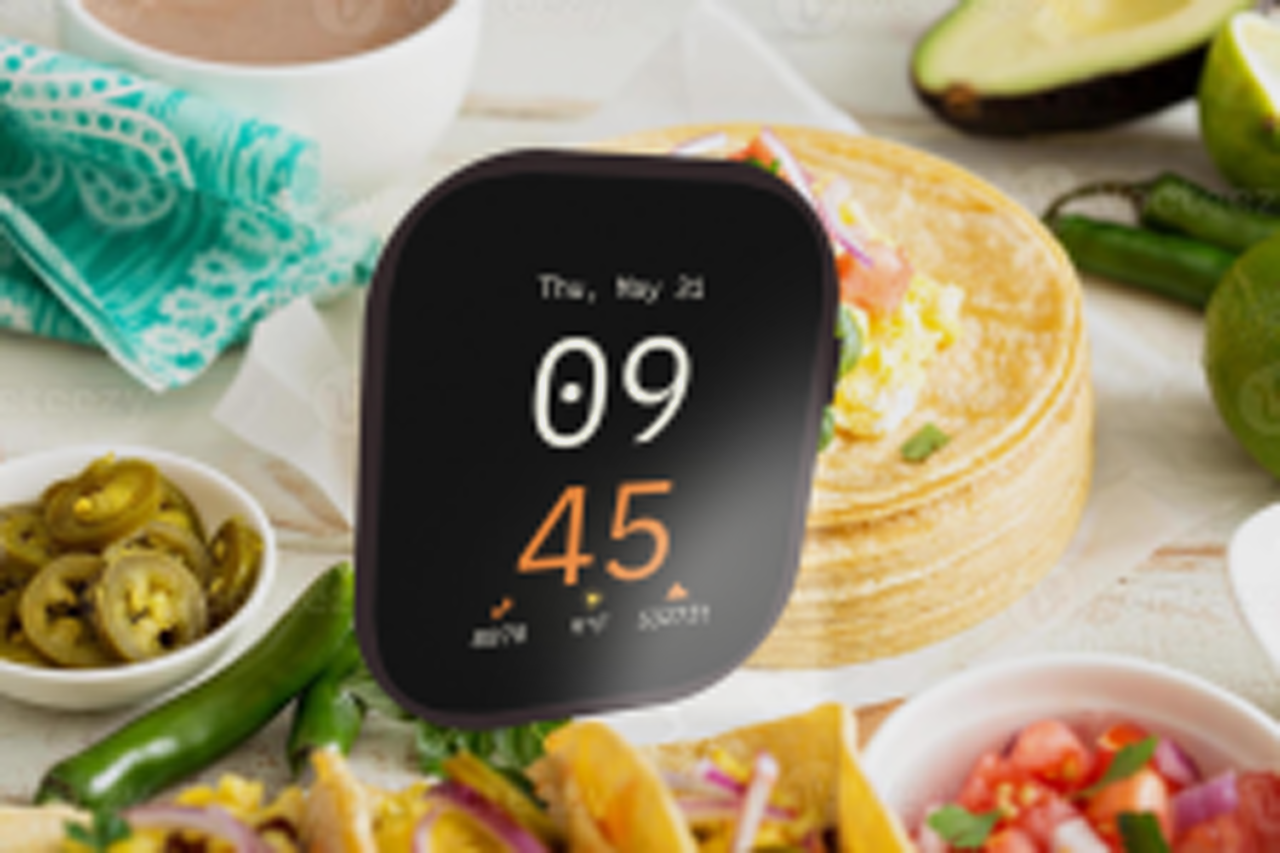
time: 9:45
